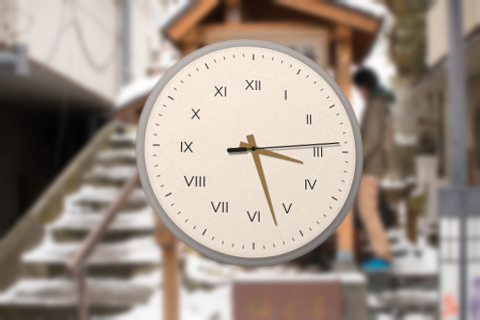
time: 3:27:14
